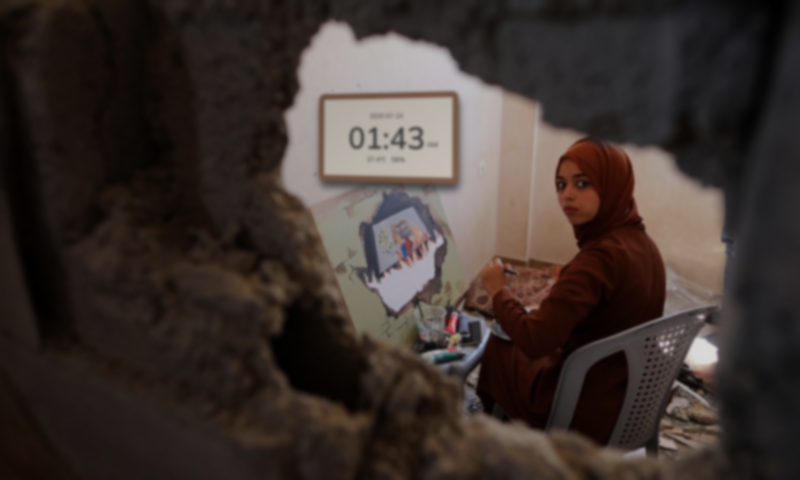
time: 1:43
